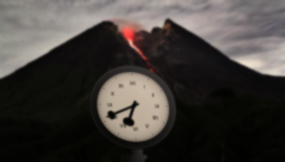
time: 6:41
